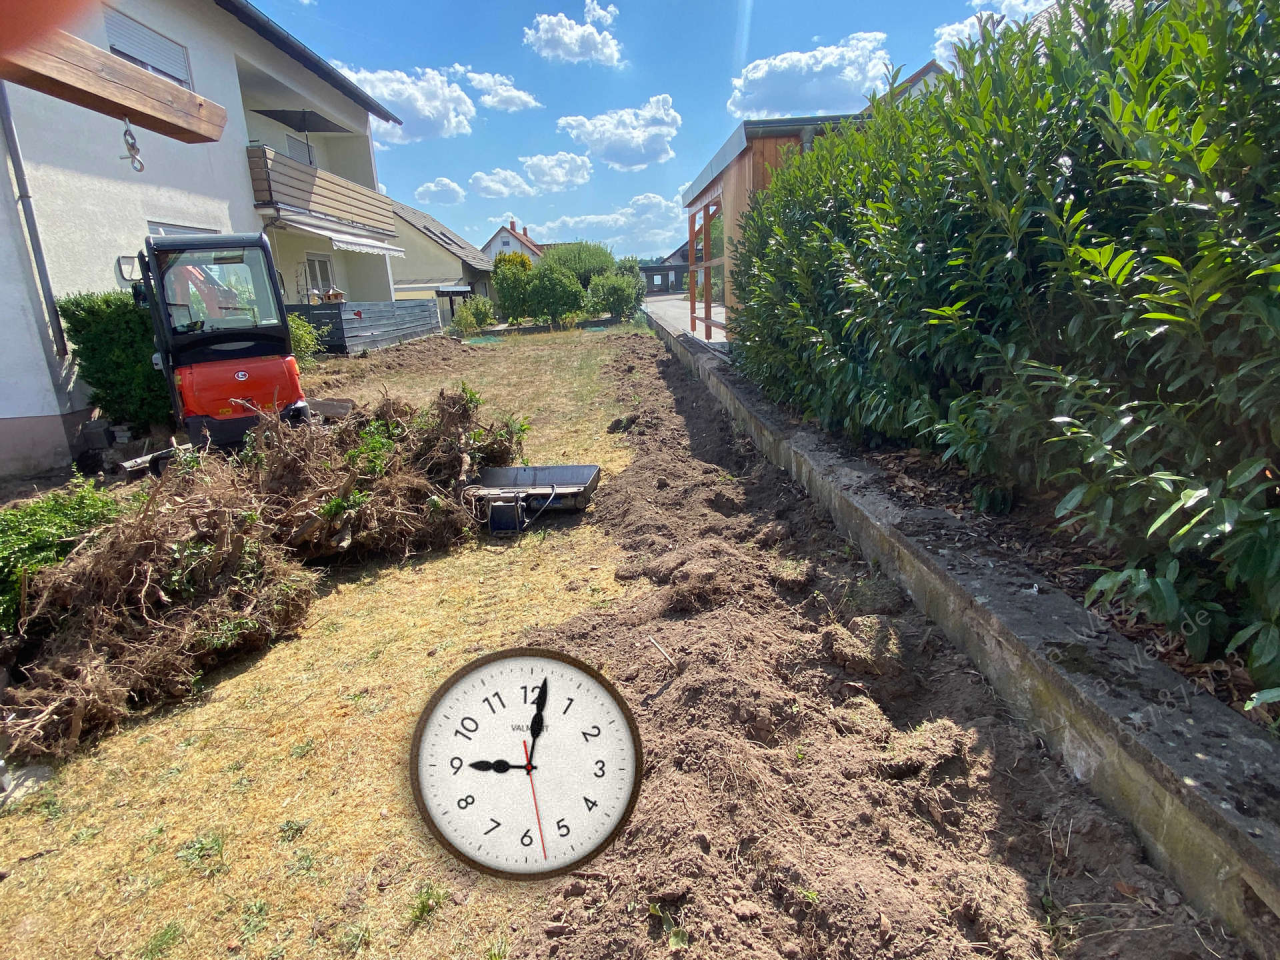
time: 9:01:28
